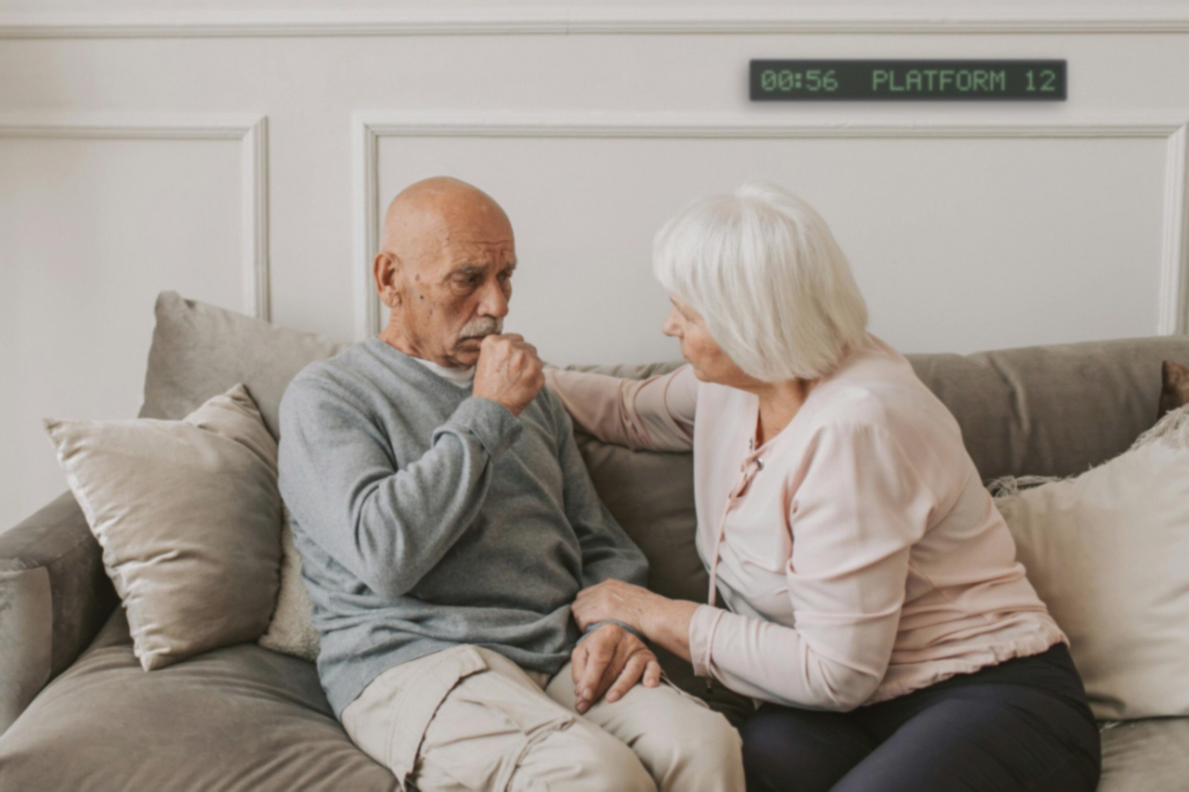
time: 0:56
